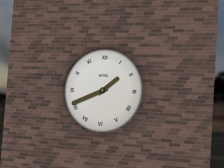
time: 1:41
